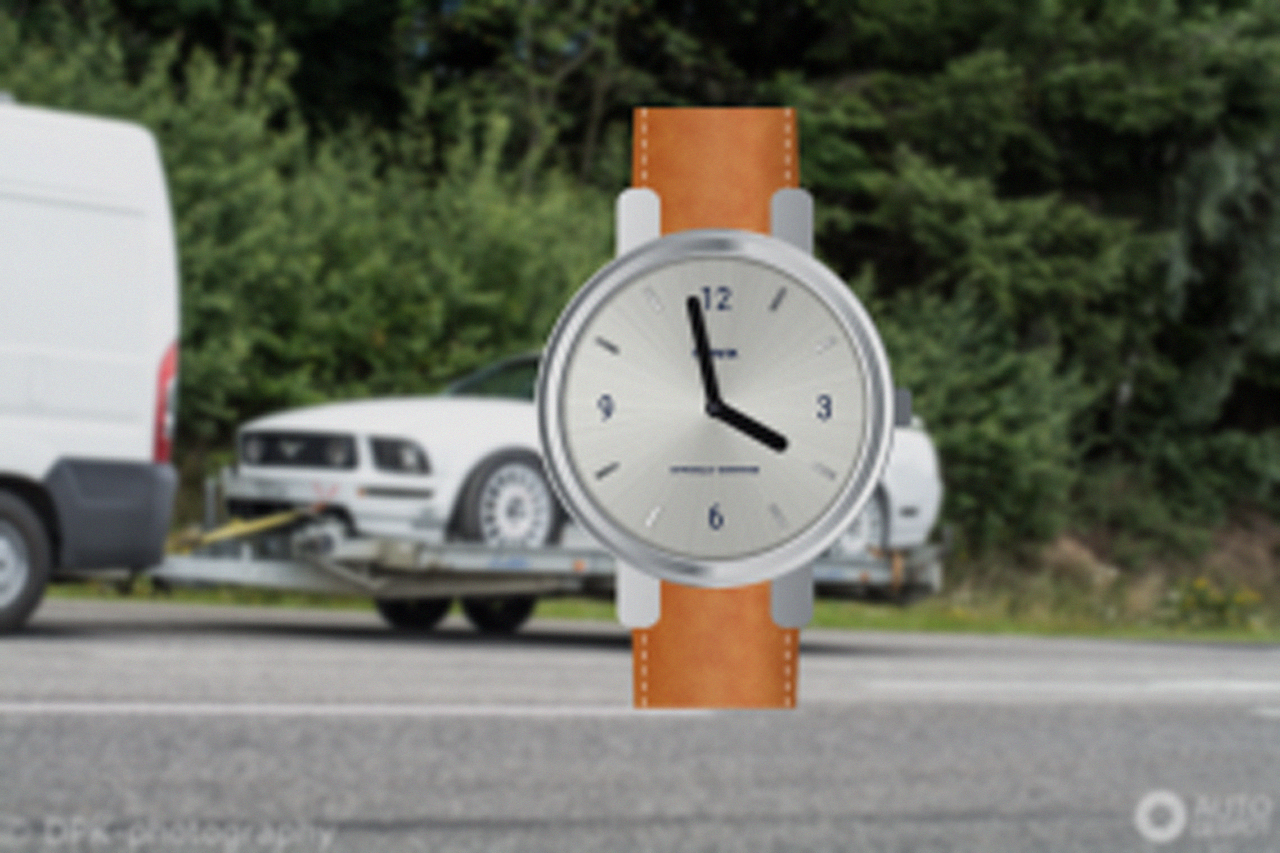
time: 3:58
